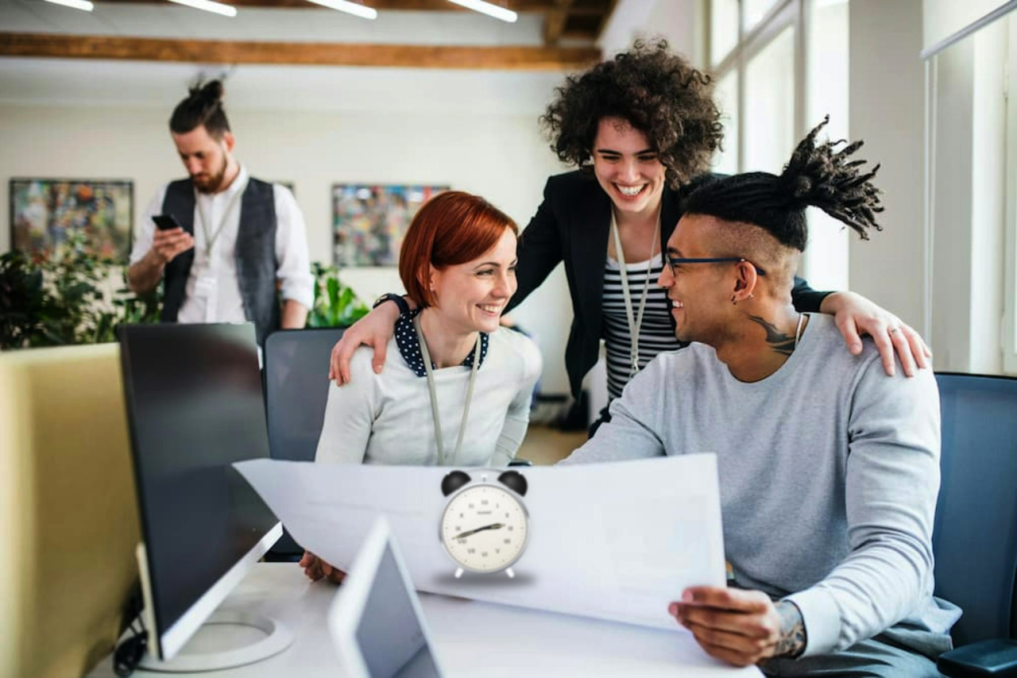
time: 2:42
